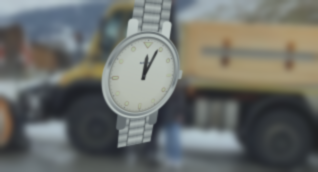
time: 12:04
